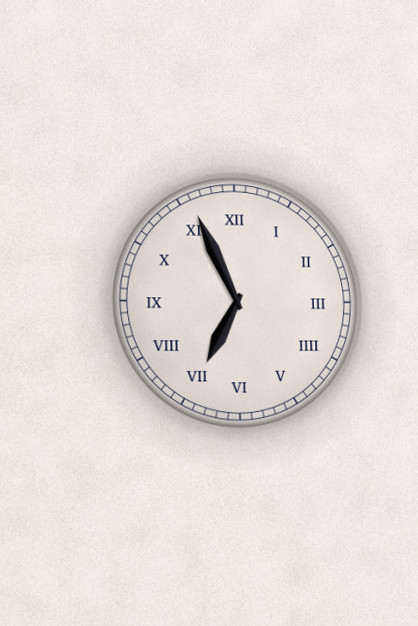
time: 6:56
